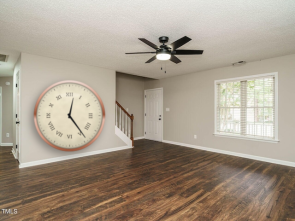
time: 12:24
